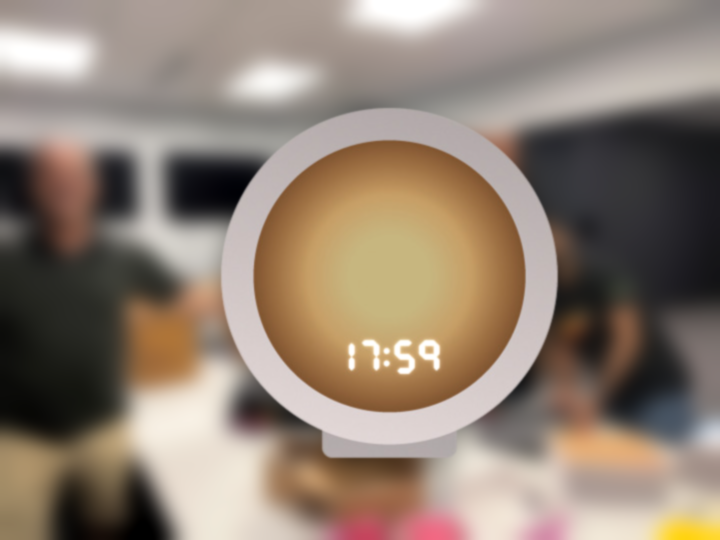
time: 17:59
